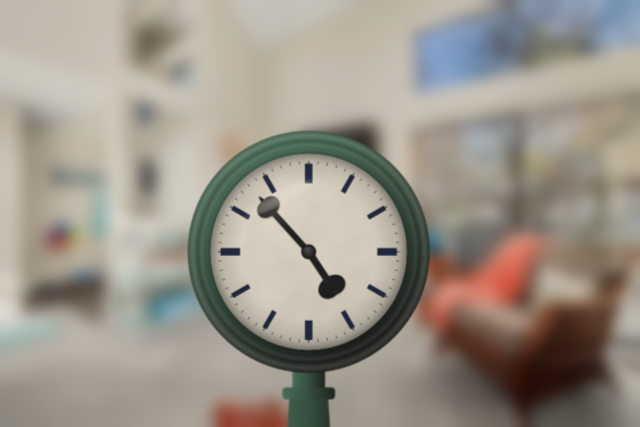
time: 4:53
